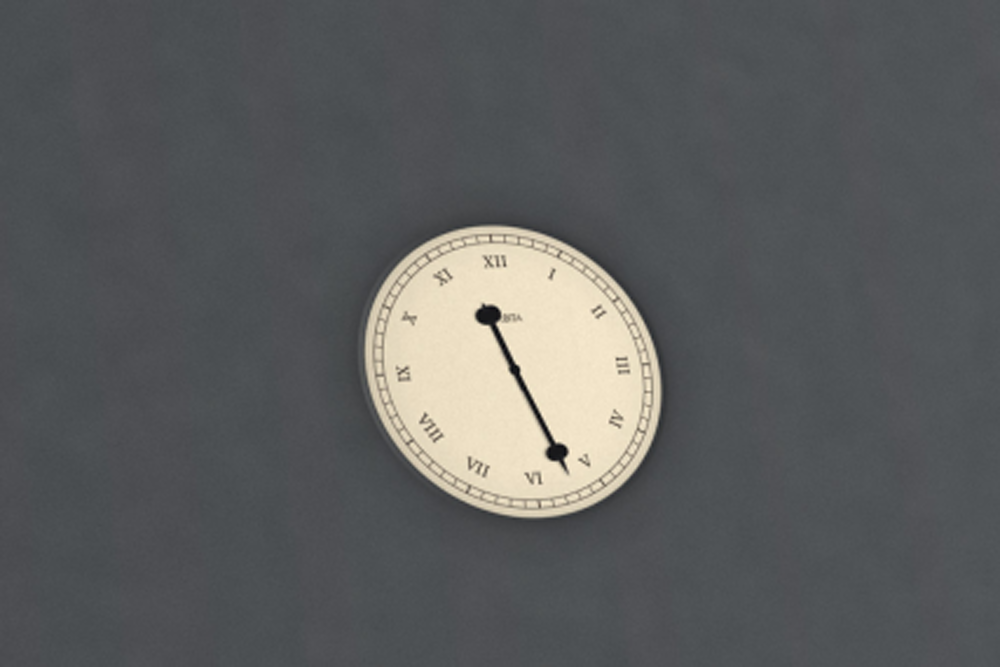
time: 11:27
